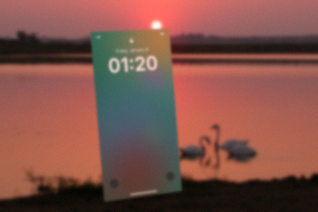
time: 1:20
